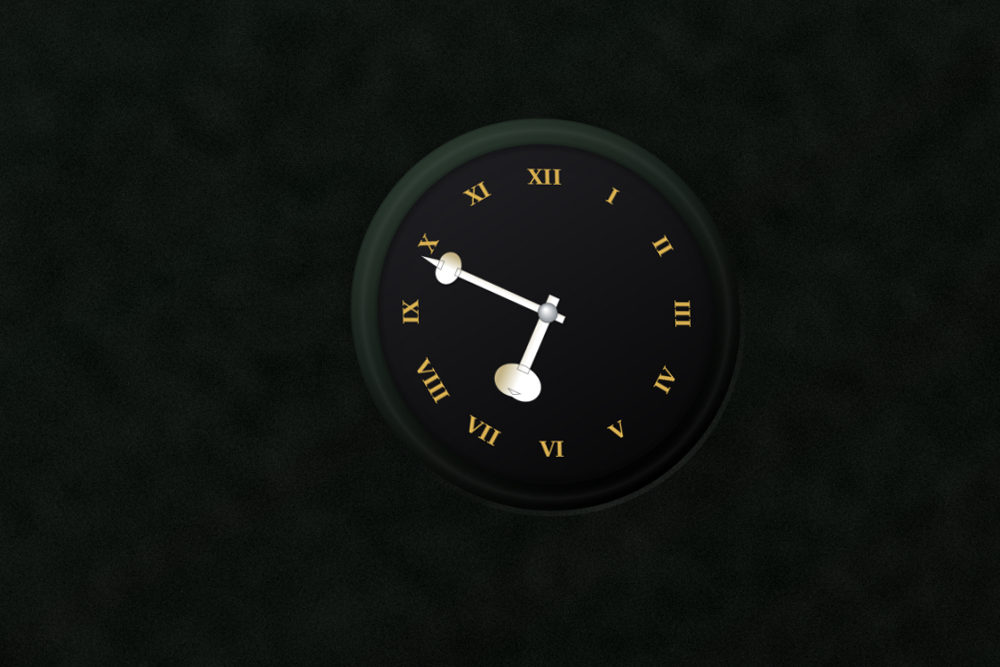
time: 6:49
